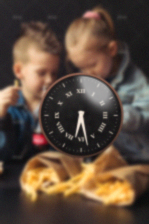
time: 6:28
